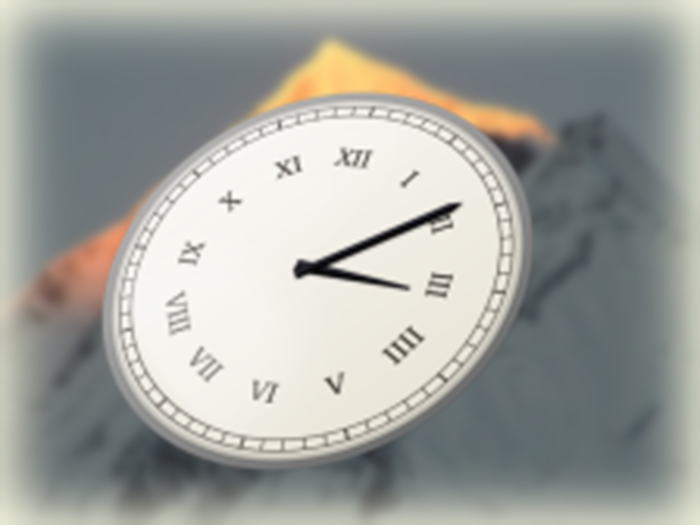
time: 3:09
